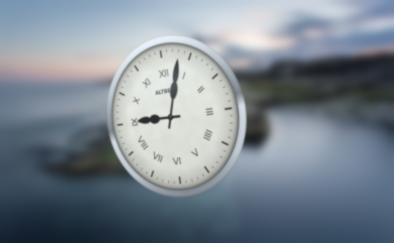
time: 9:03
